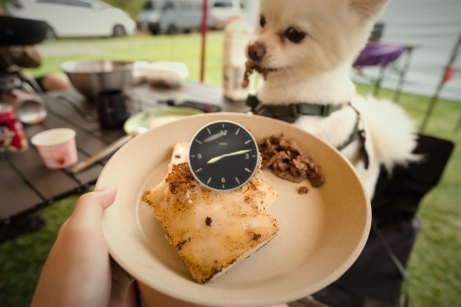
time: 8:13
